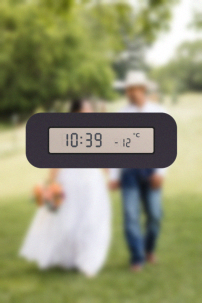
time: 10:39
